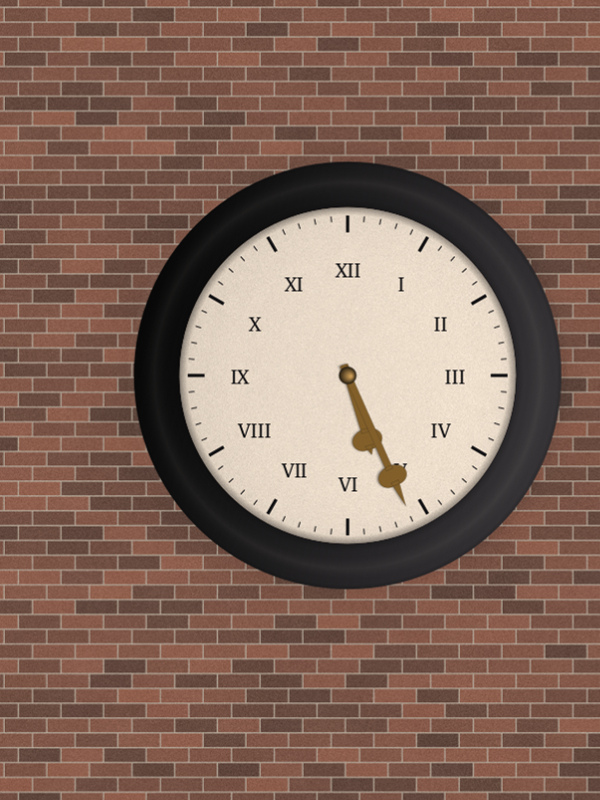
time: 5:26
